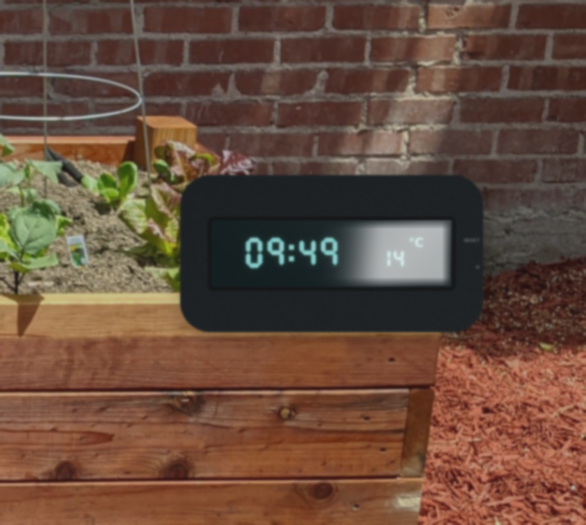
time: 9:49
